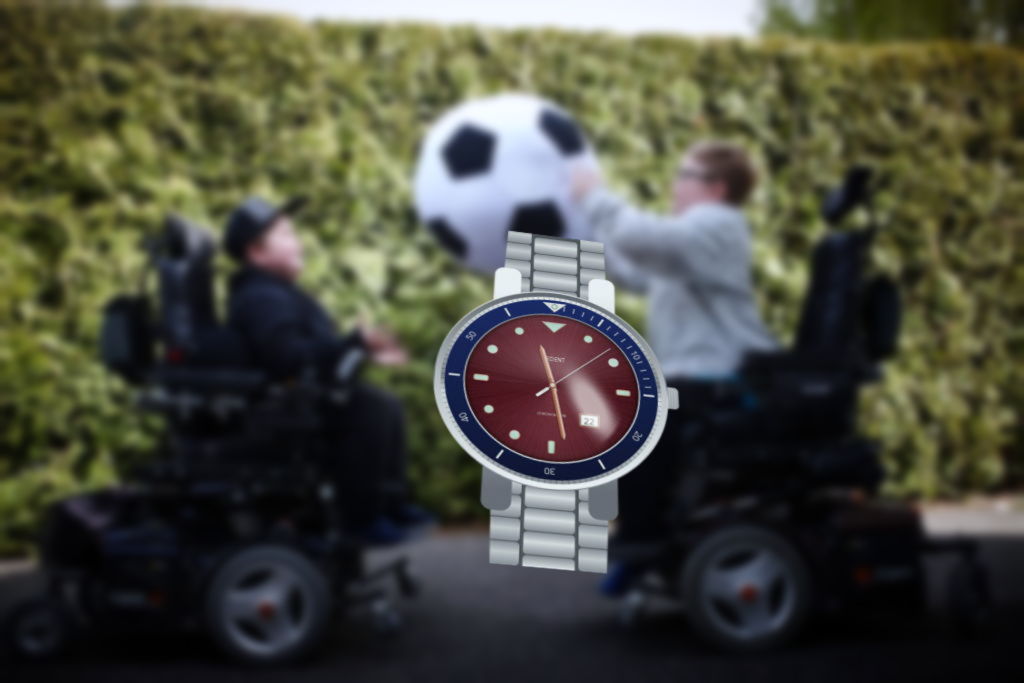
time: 11:28:08
